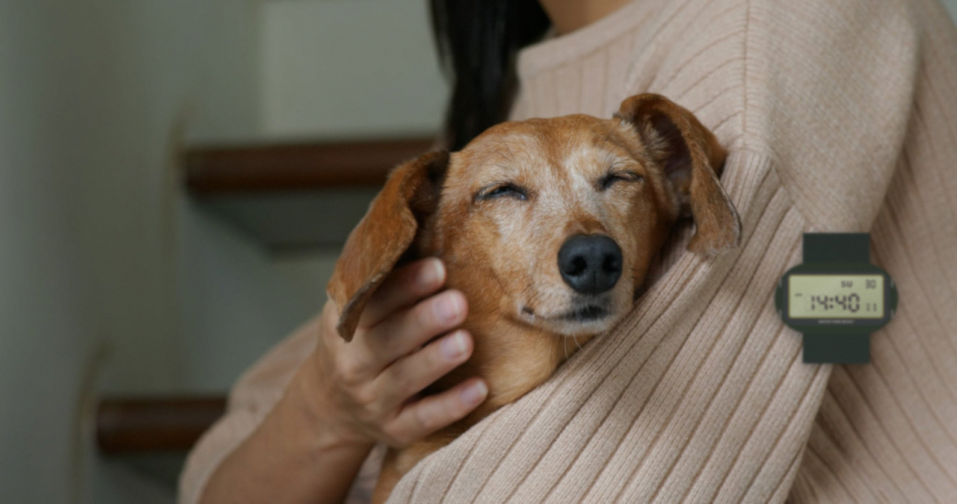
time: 14:40
